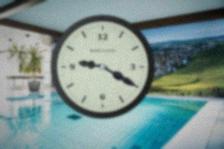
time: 9:20
